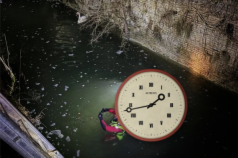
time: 1:43
